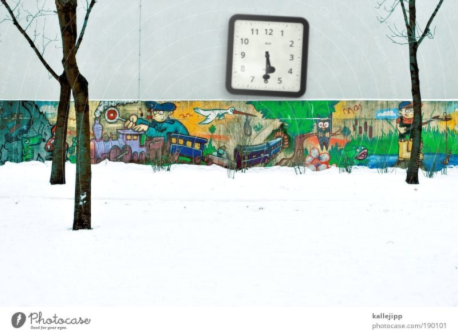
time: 5:30
